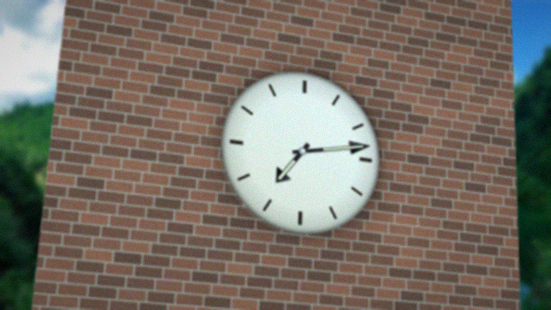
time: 7:13
